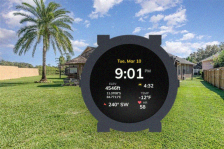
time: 9:01
